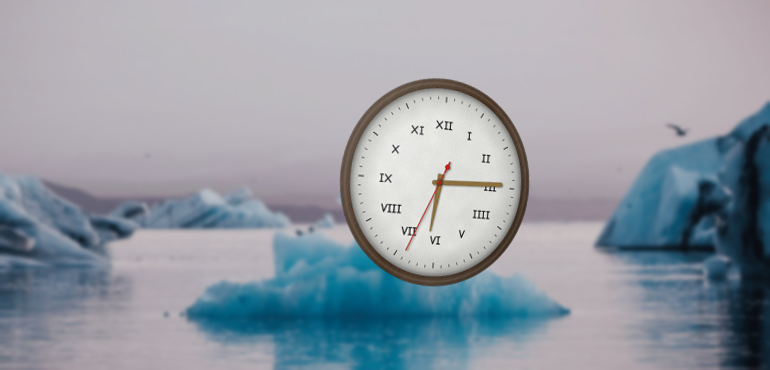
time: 6:14:34
